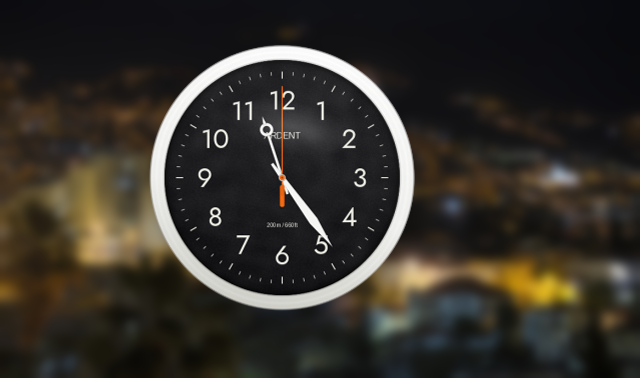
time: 11:24:00
